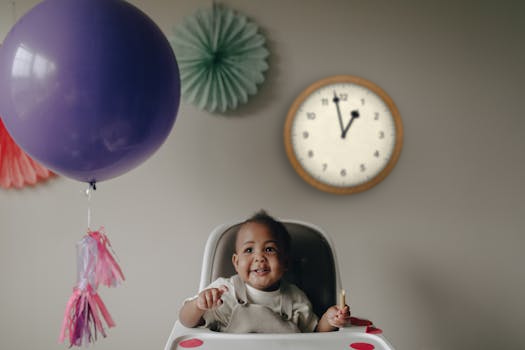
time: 12:58
